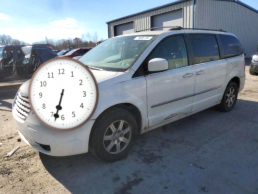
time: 6:33
